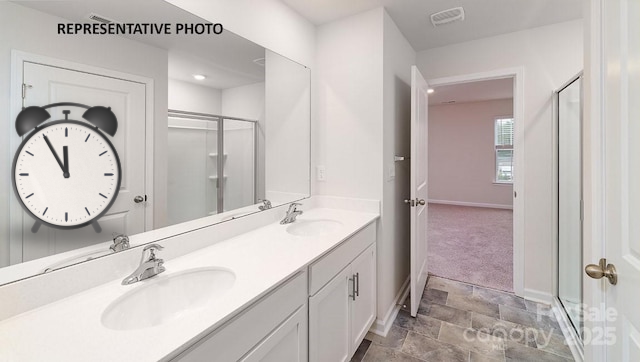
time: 11:55
